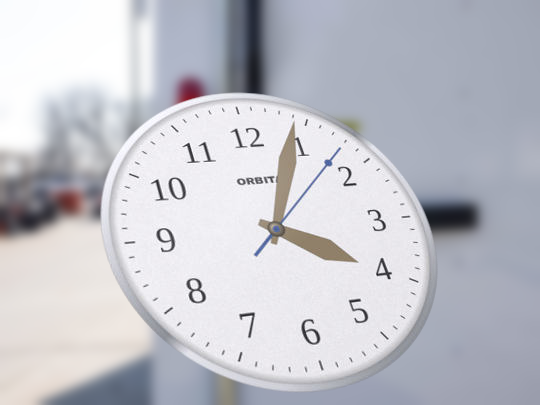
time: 4:04:08
